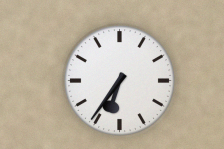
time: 6:36
